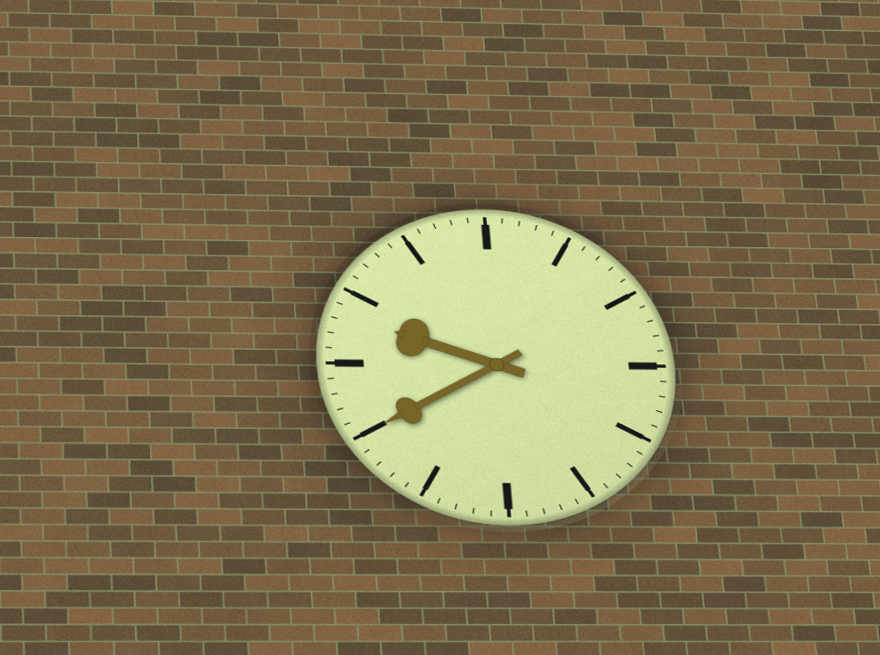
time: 9:40
